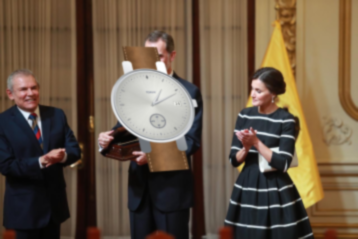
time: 1:11
